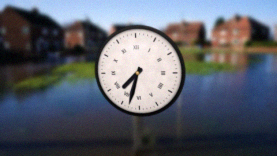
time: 7:33
